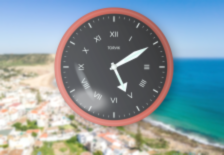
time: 5:10
